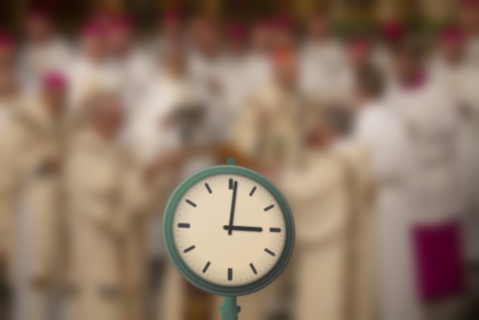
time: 3:01
